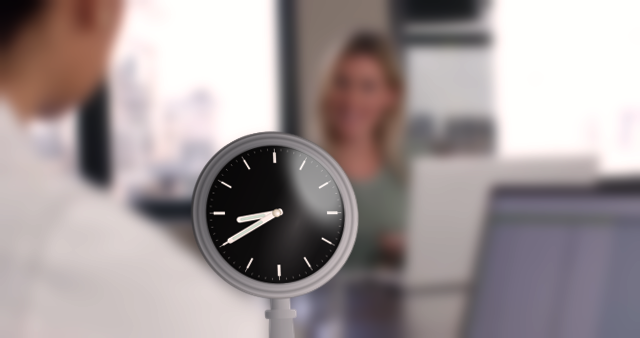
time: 8:40
